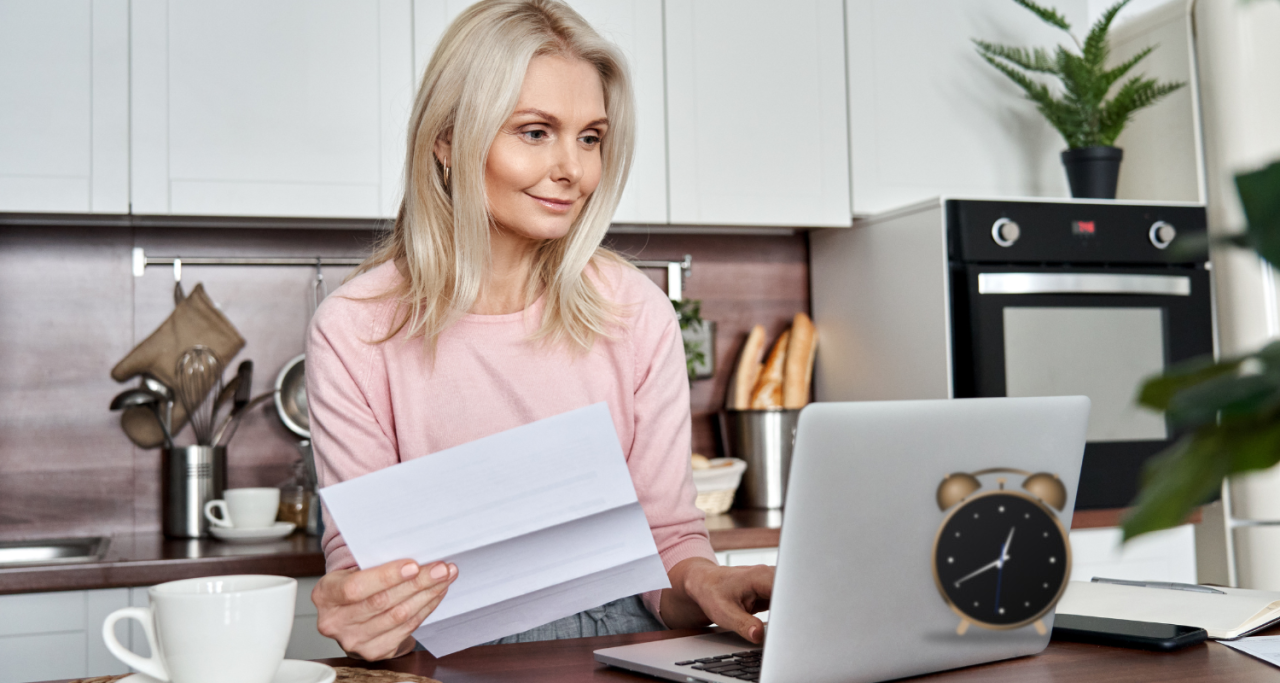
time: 12:40:31
